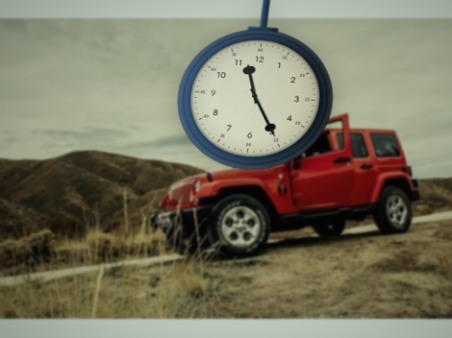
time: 11:25
